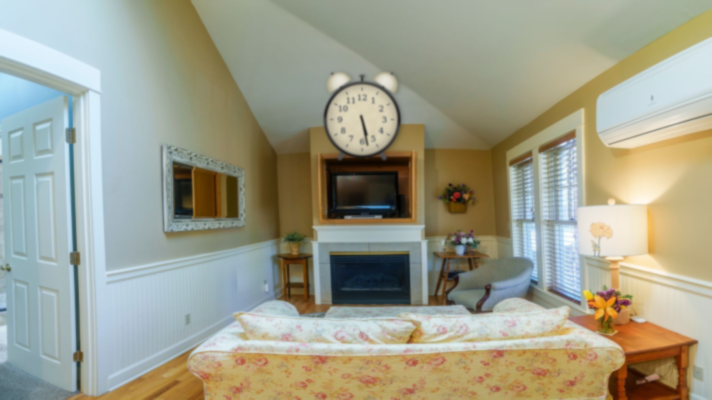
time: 5:28
